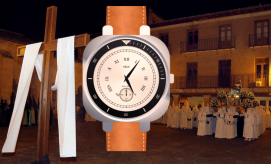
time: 5:06
